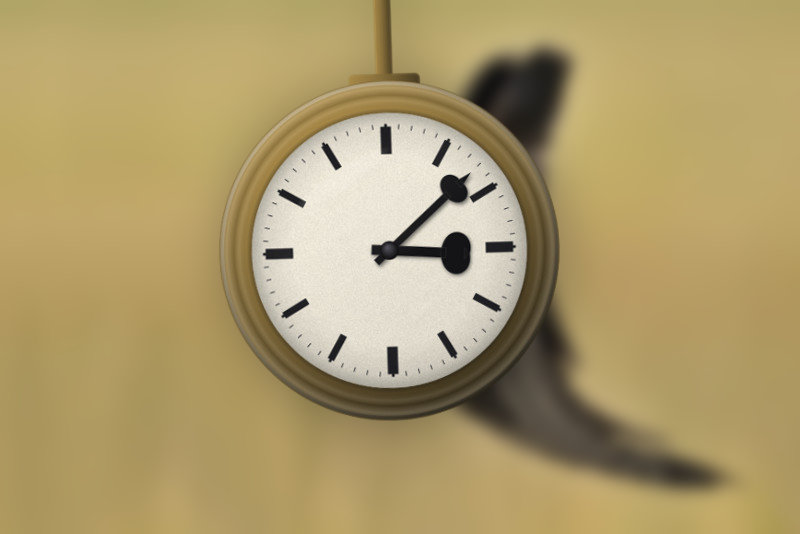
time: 3:08
